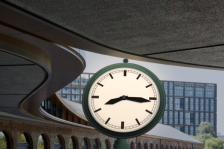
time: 8:16
